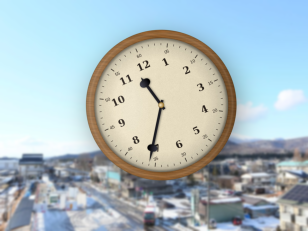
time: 11:36
